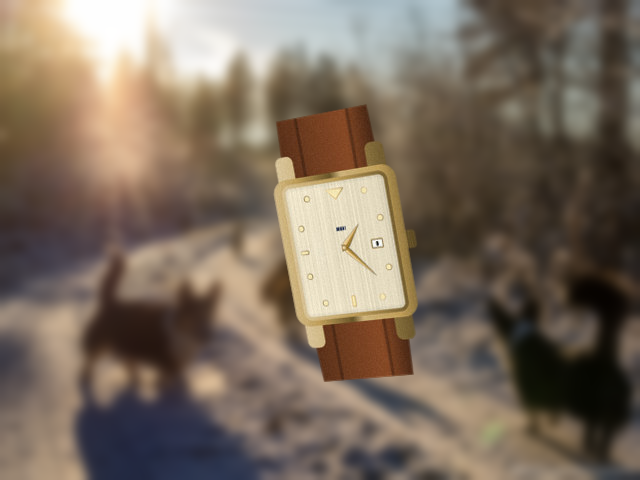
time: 1:23
